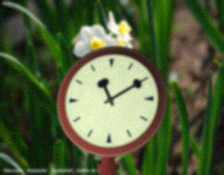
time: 11:10
